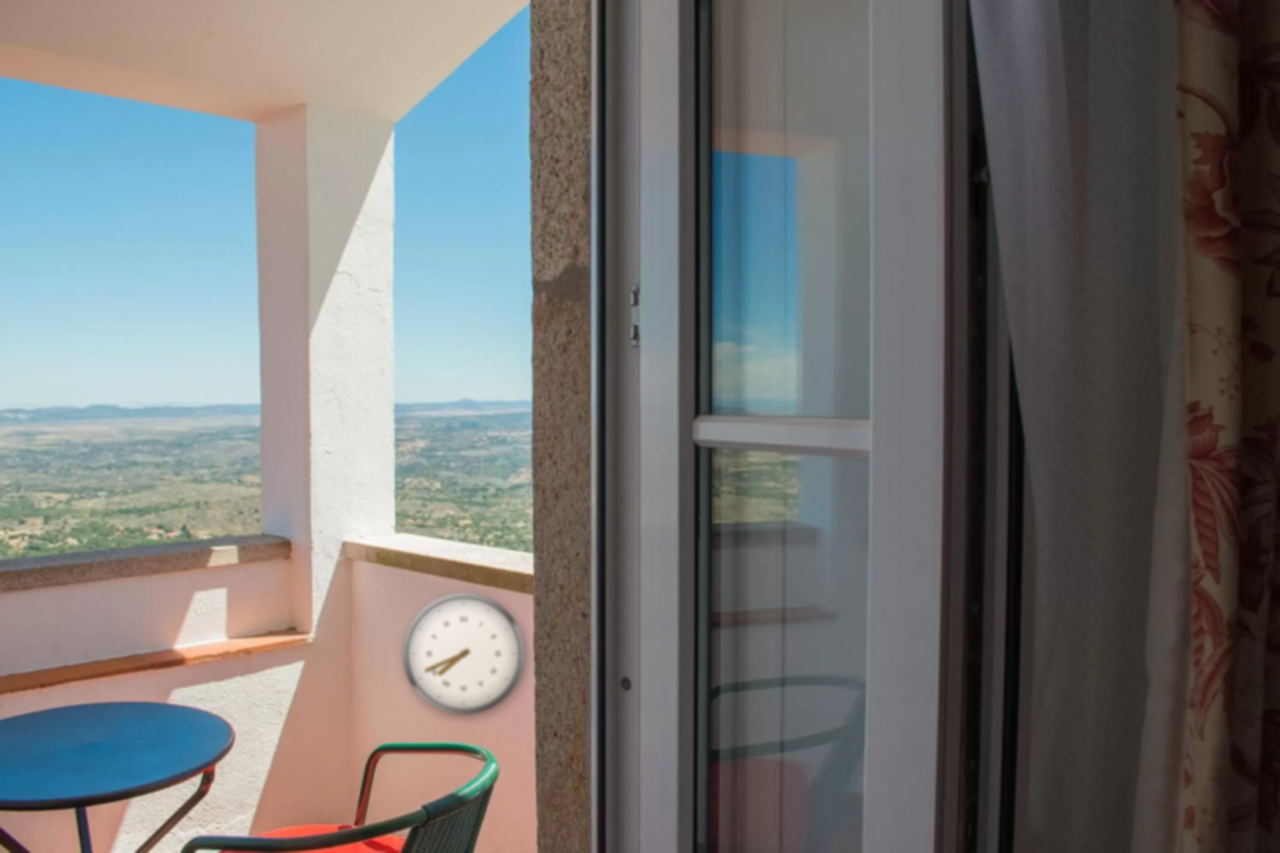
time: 7:41
